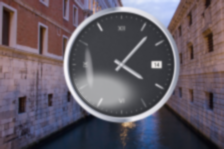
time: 4:07
